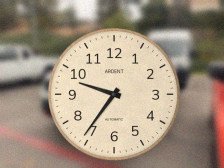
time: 9:36
